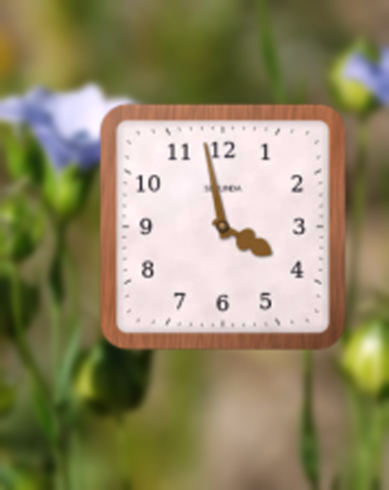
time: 3:58
